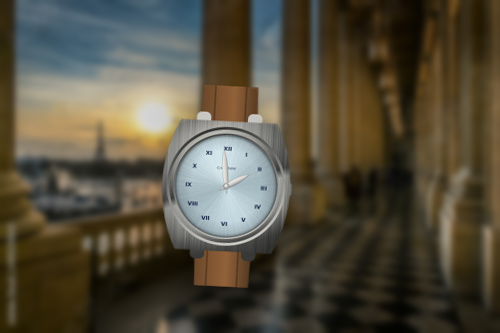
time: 1:59
